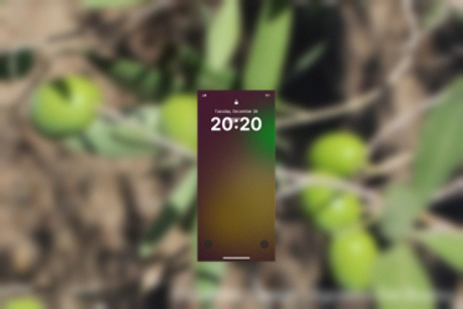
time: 20:20
